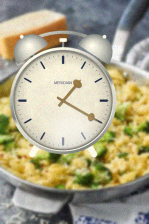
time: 1:20
